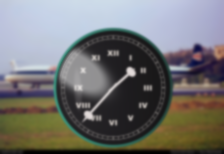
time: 1:37
